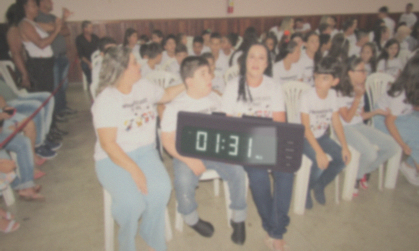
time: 1:31
